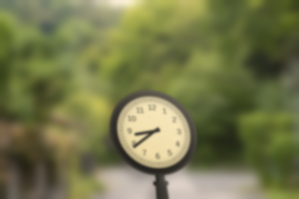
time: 8:39
